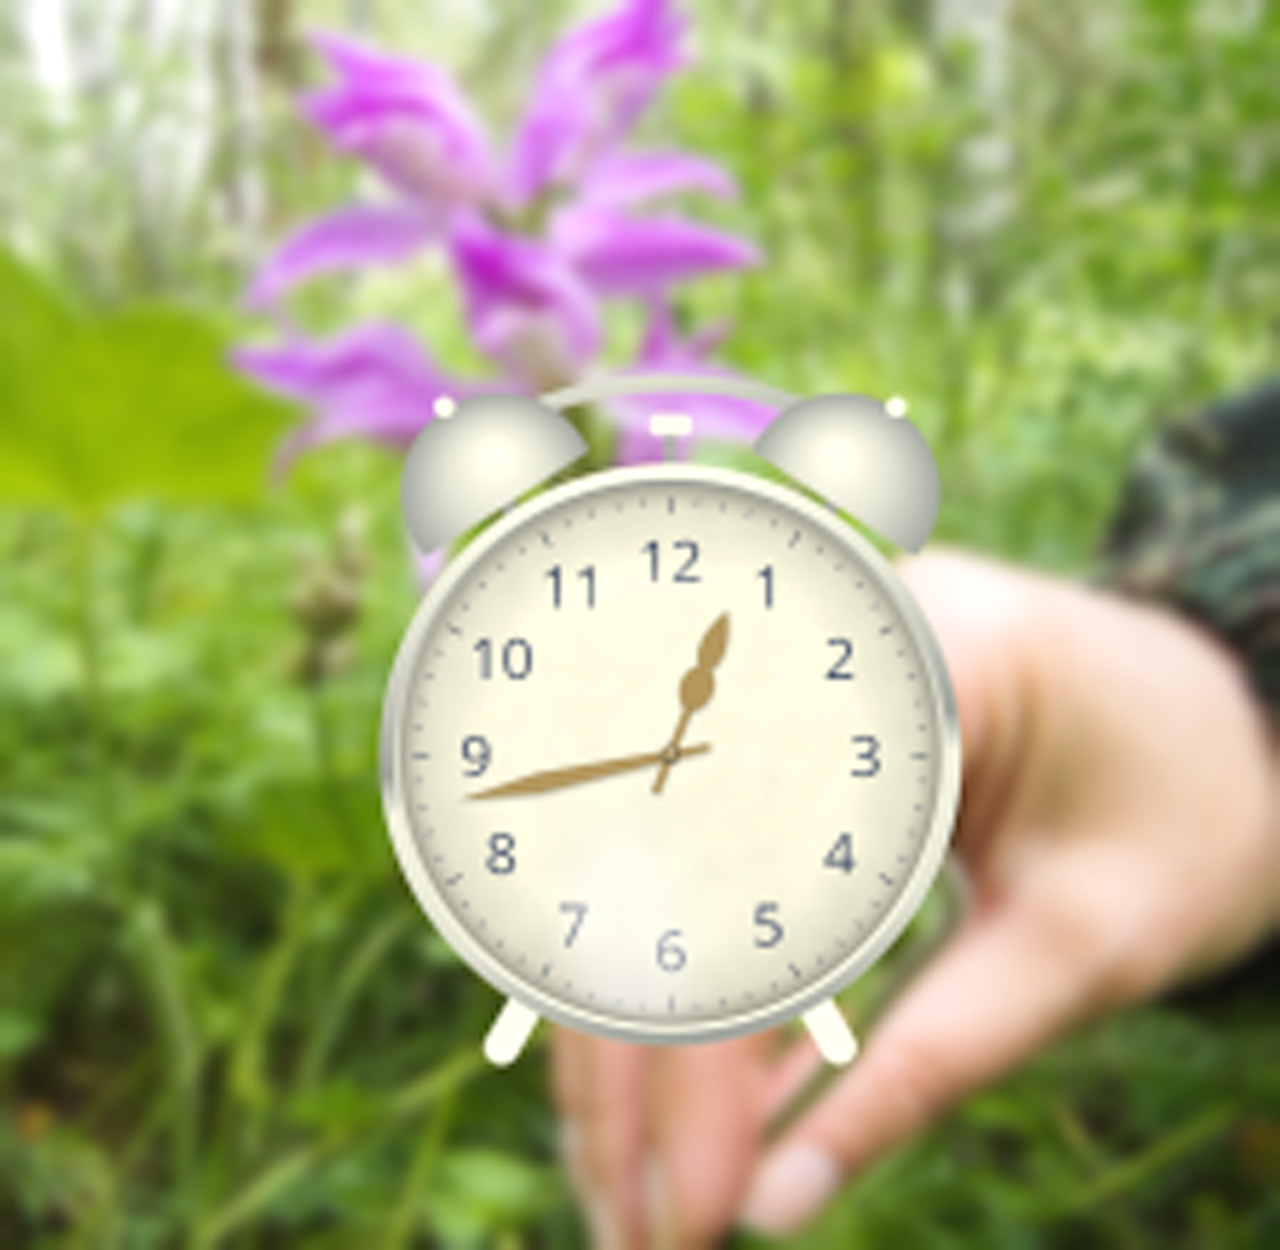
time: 12:43
